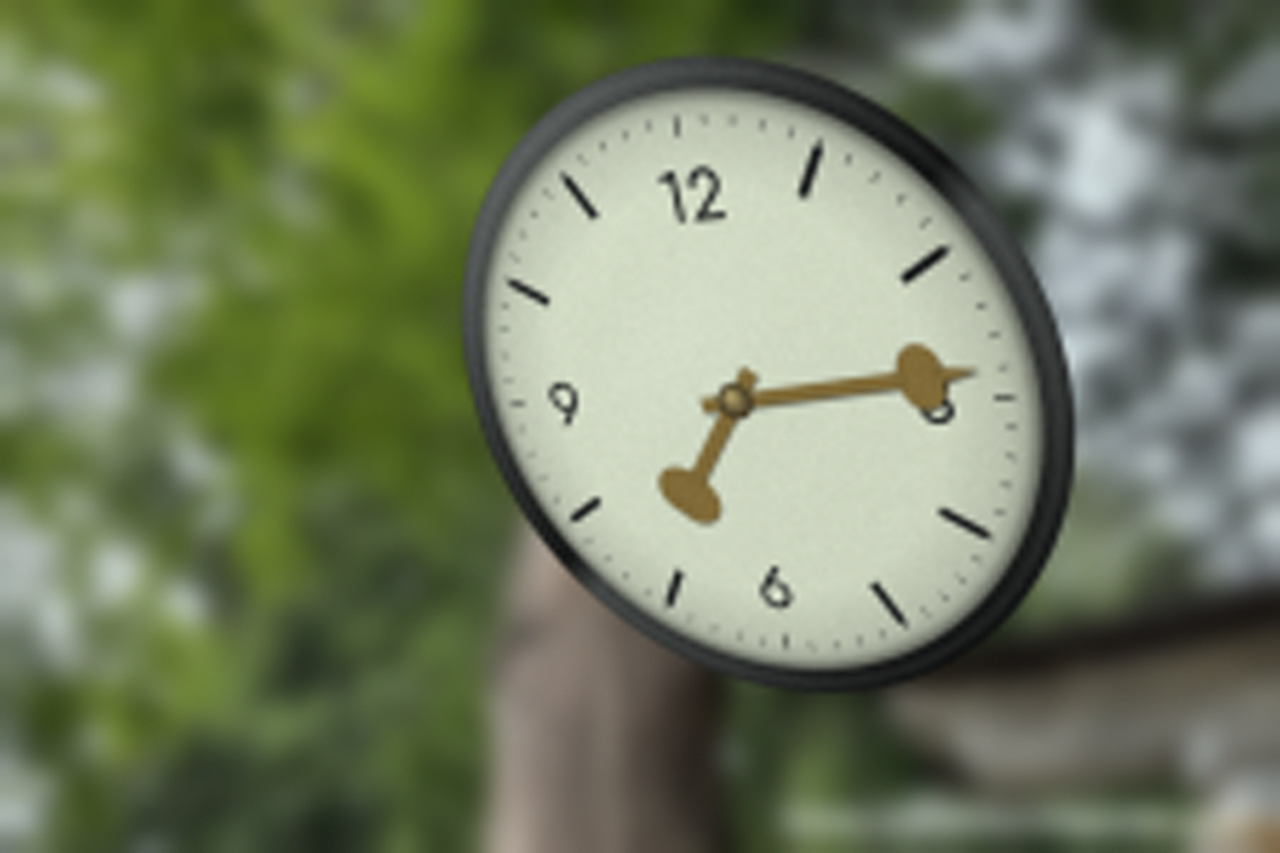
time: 7:14
